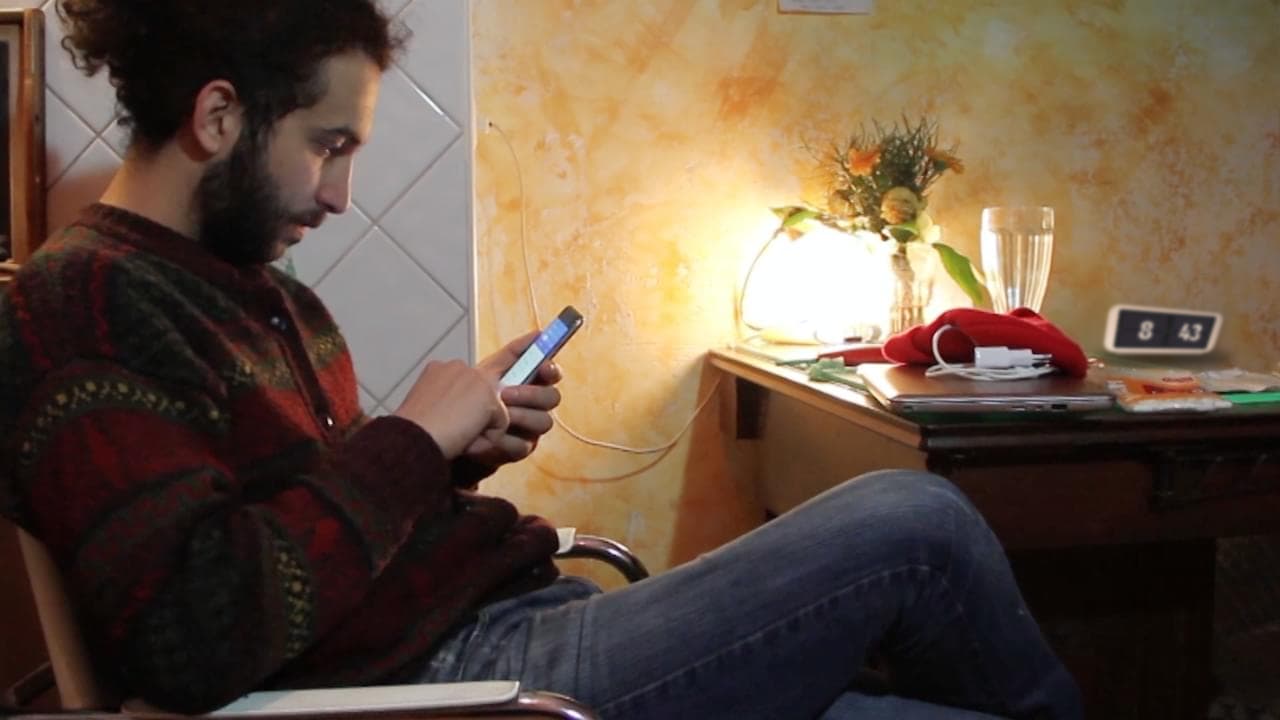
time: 8:43
